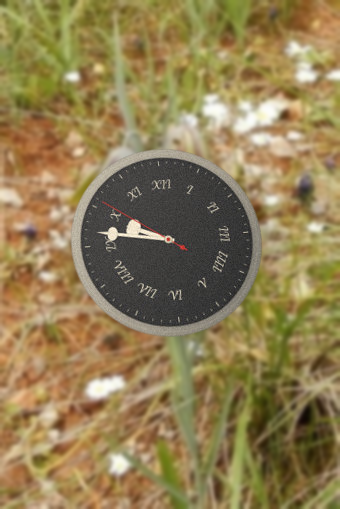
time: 9:46:51
